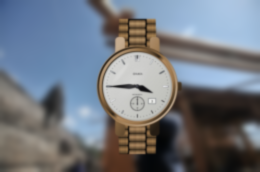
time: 3:45
